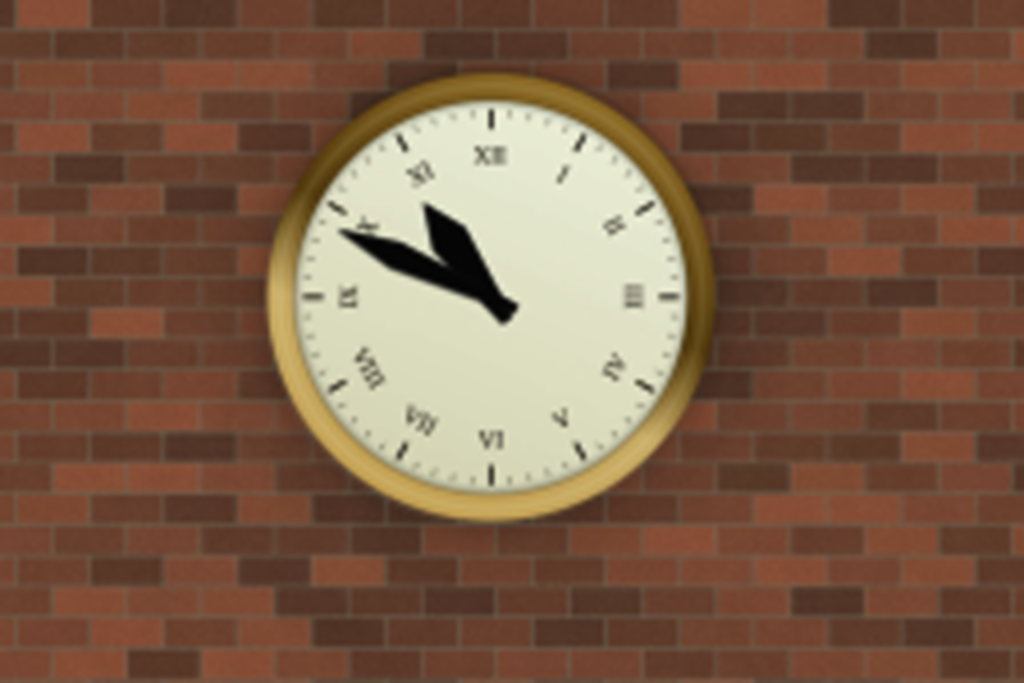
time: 10:49
